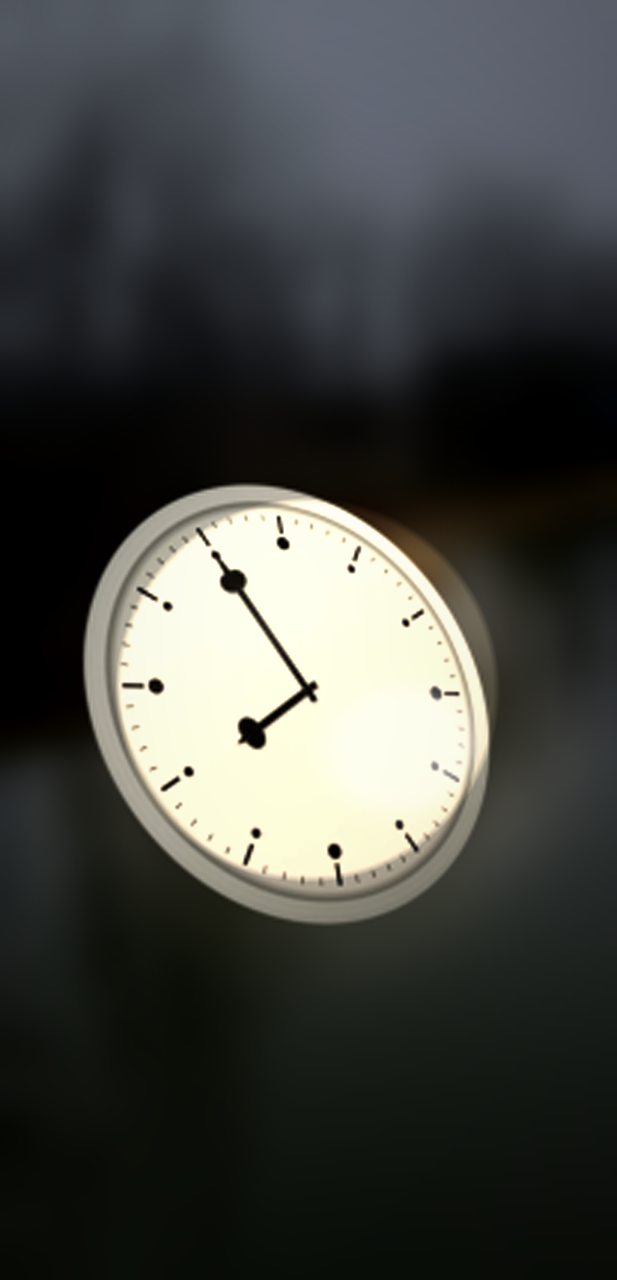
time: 7:55
